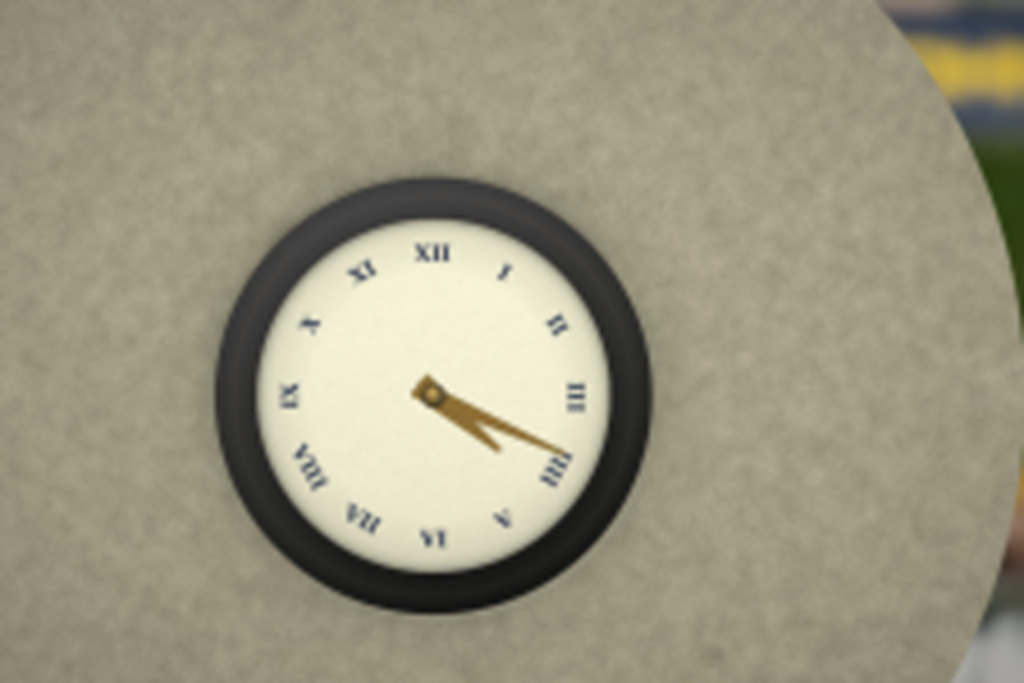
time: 4:19
